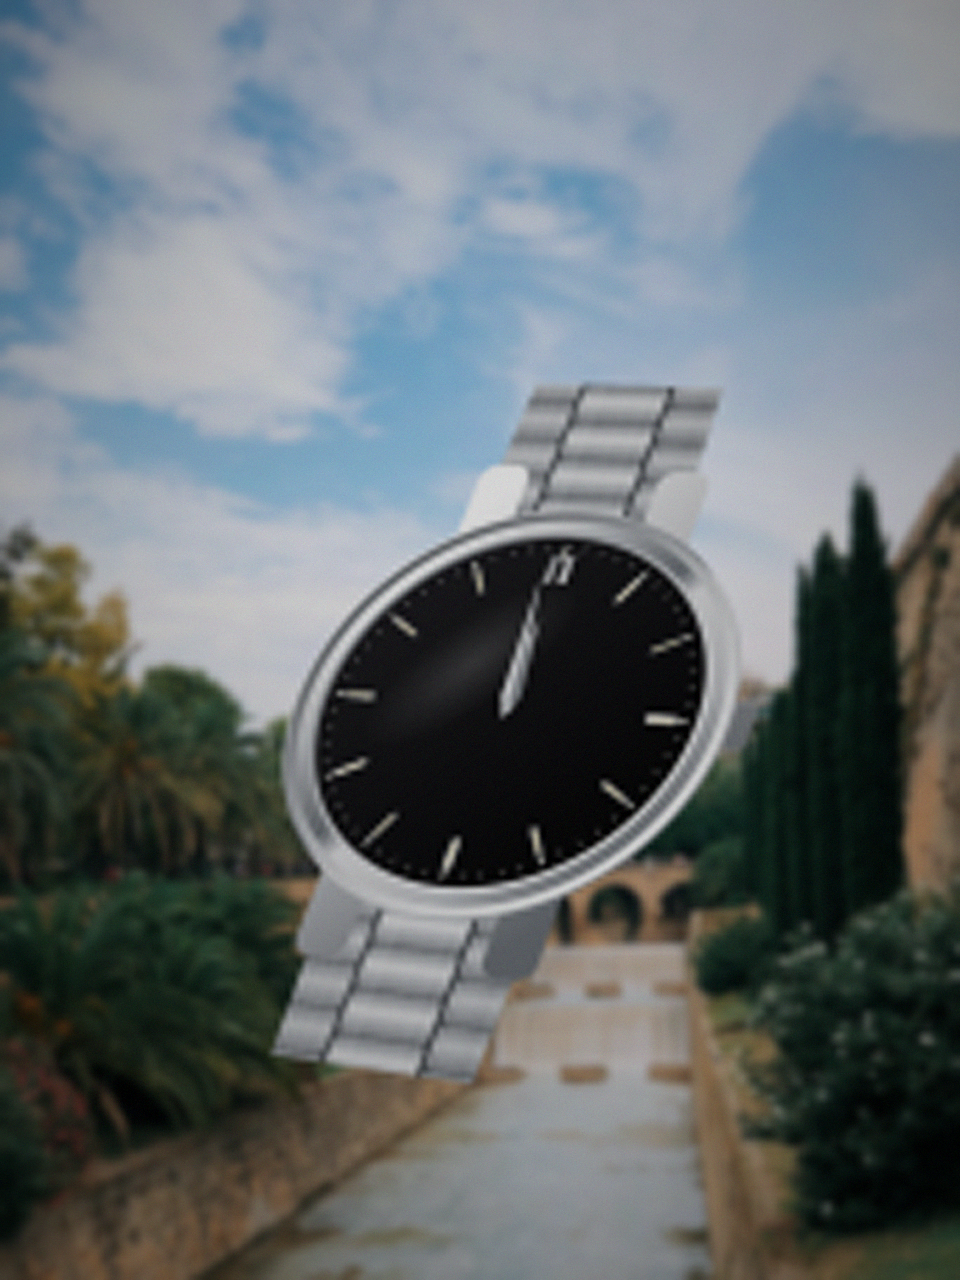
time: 11:59
